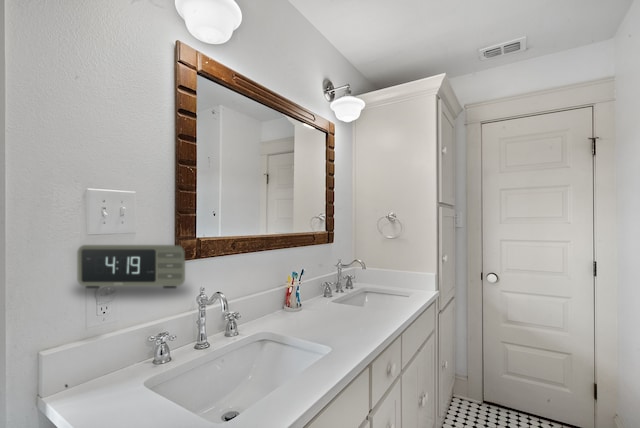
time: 4:19
